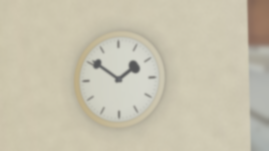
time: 1:51
